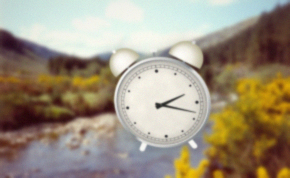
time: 2:18
